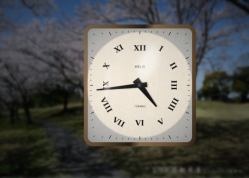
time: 4:44
